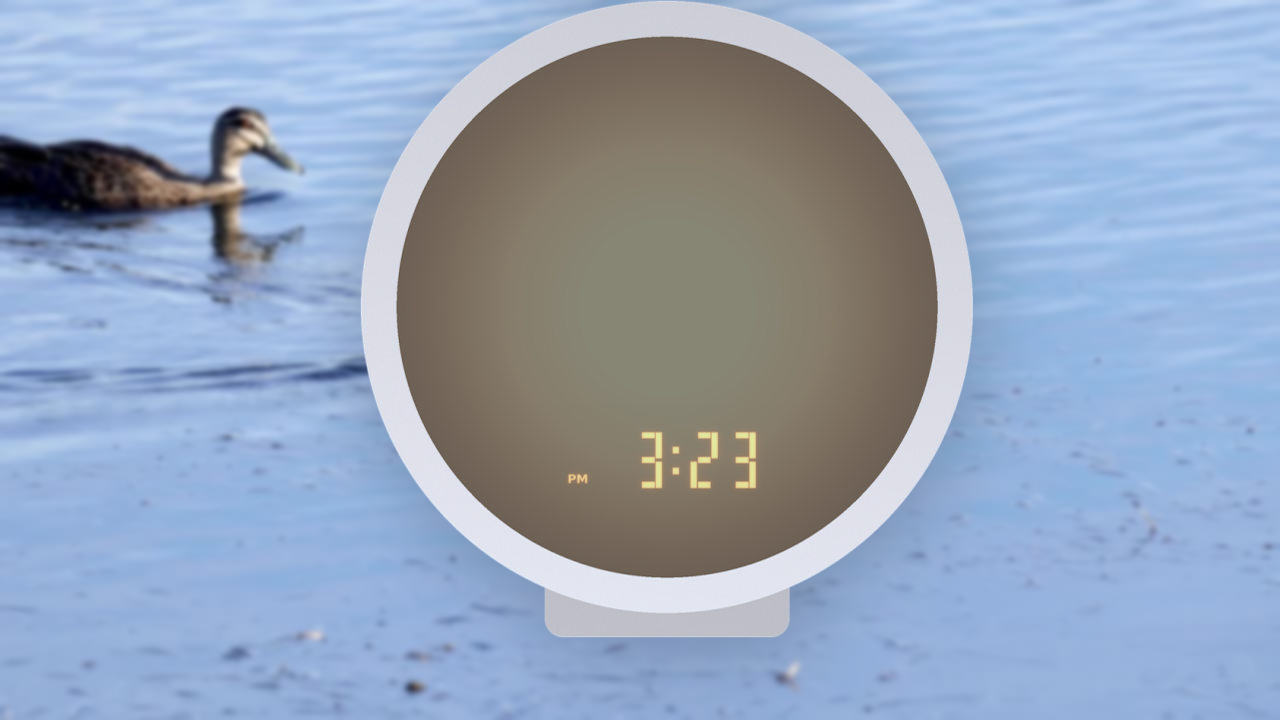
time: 3:23
